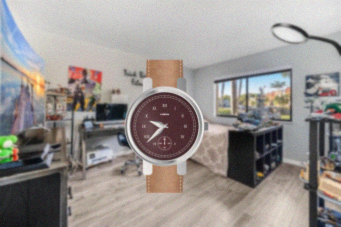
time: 9:38
